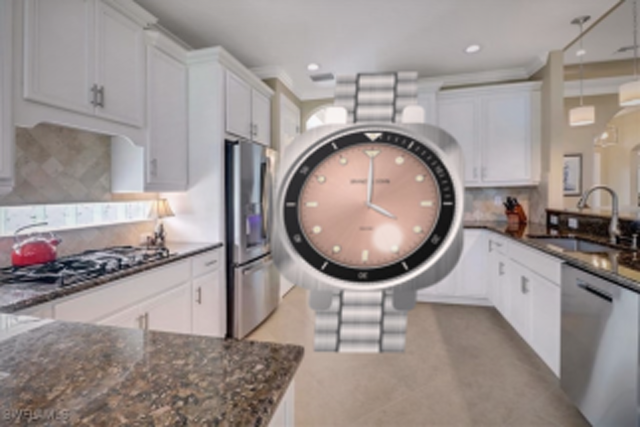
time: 4:00
